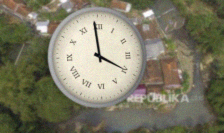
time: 3:59
